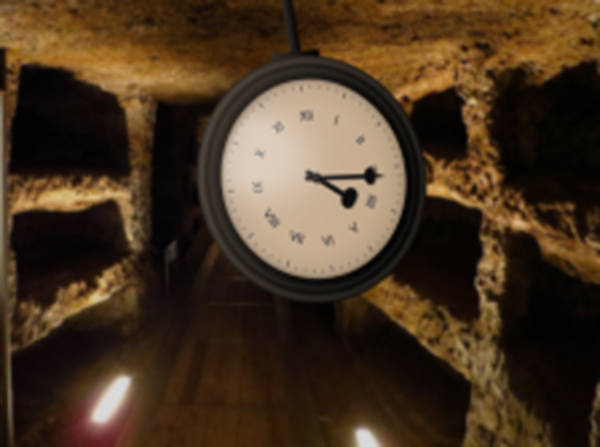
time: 4:16
